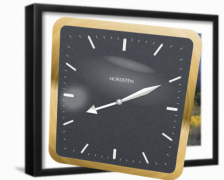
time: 8:10
